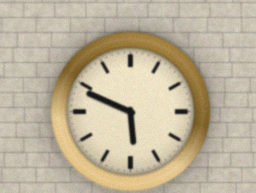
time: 5:49
